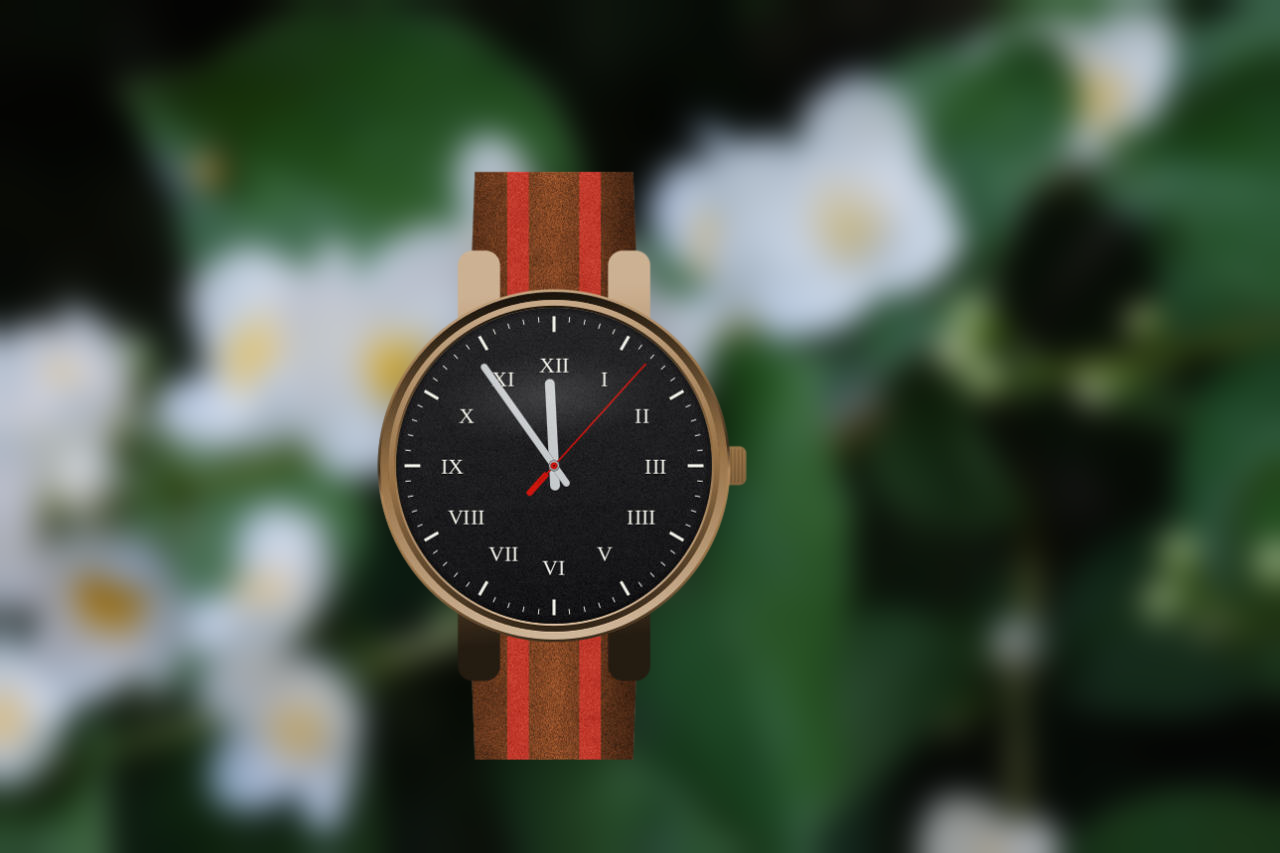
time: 11:54:07
